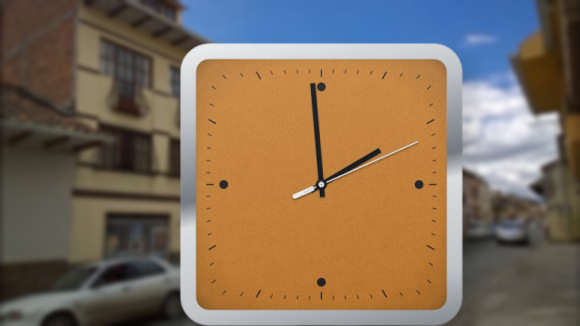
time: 1:59:11
